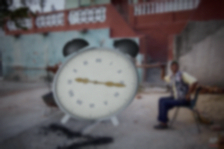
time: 9:16
